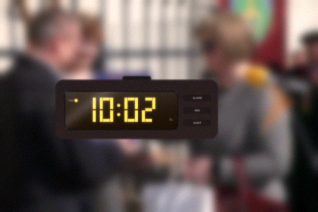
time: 10:02
